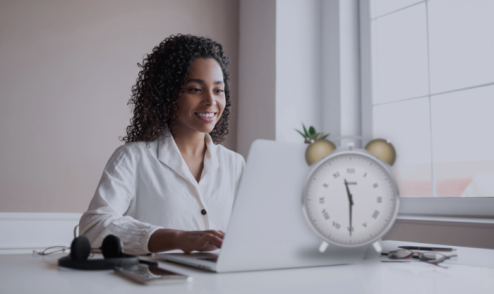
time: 11:30
